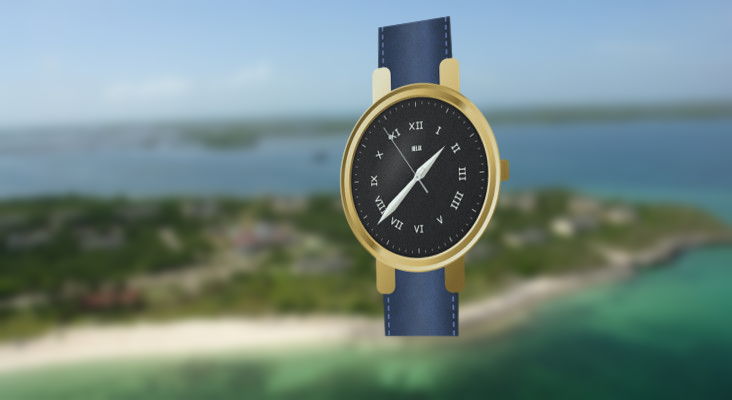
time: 1:37:54
